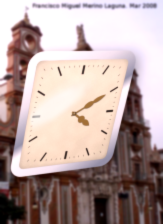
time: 4:10
